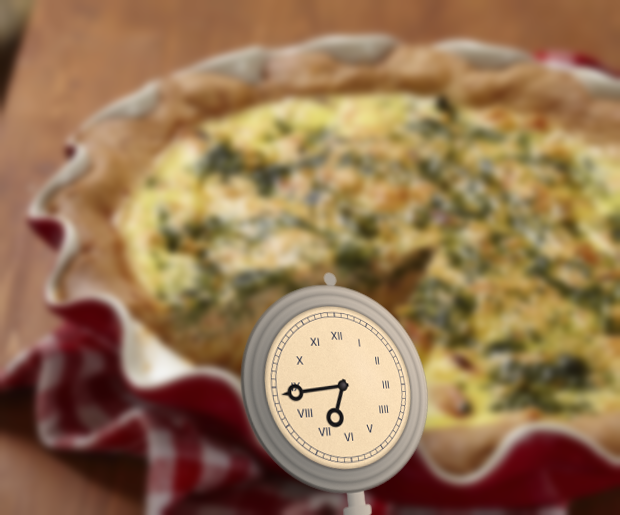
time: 6:44
